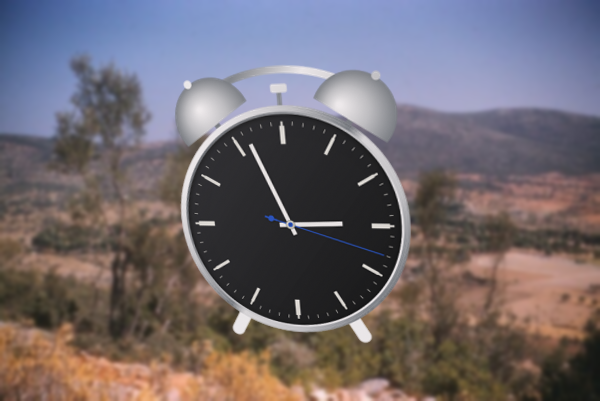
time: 2:56:18
